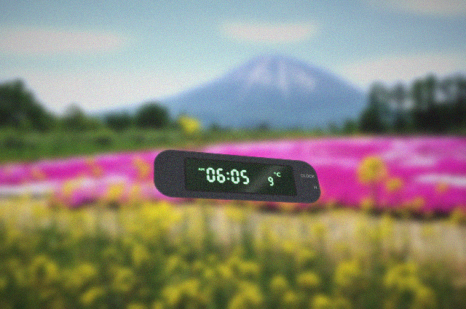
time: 6:05
